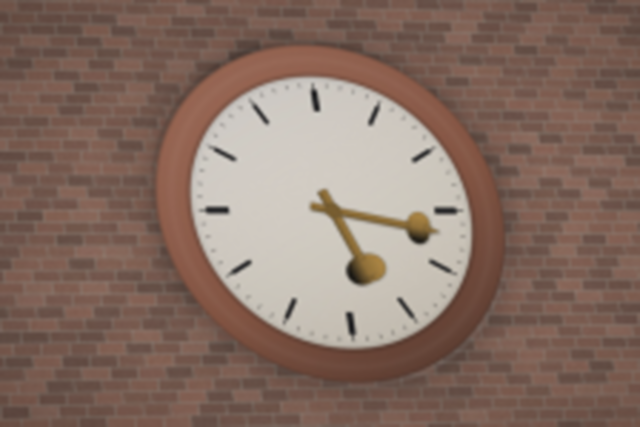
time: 5:17
